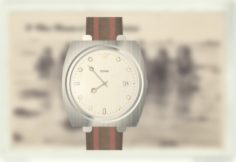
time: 7:53
